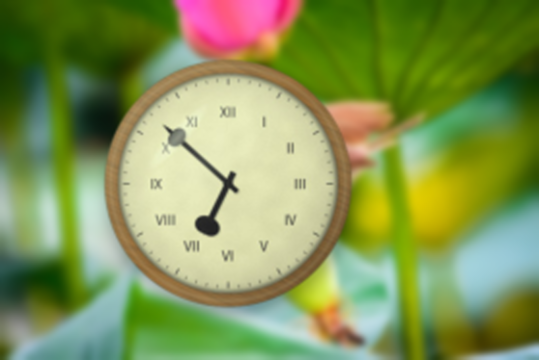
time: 6:52
